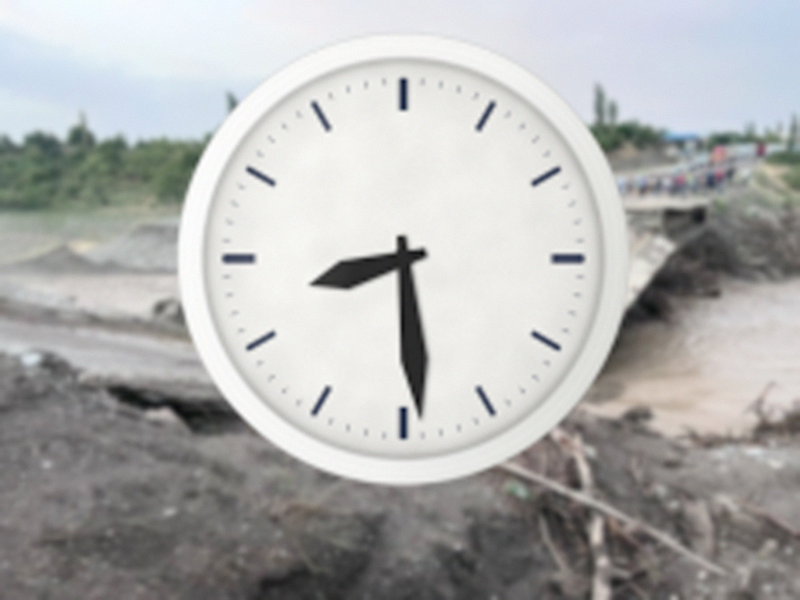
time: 8:29
